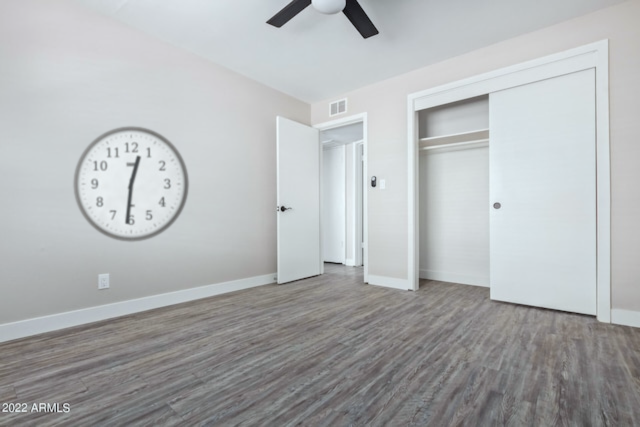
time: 12:31
